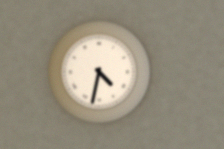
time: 4:32
